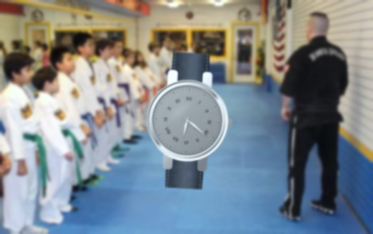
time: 6:21
